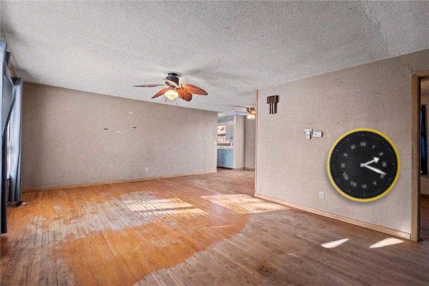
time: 2:19
